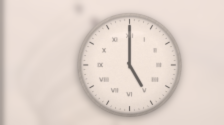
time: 5:00
